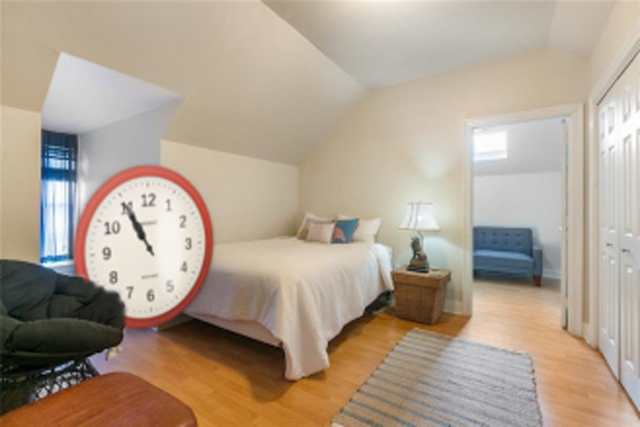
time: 10:55
